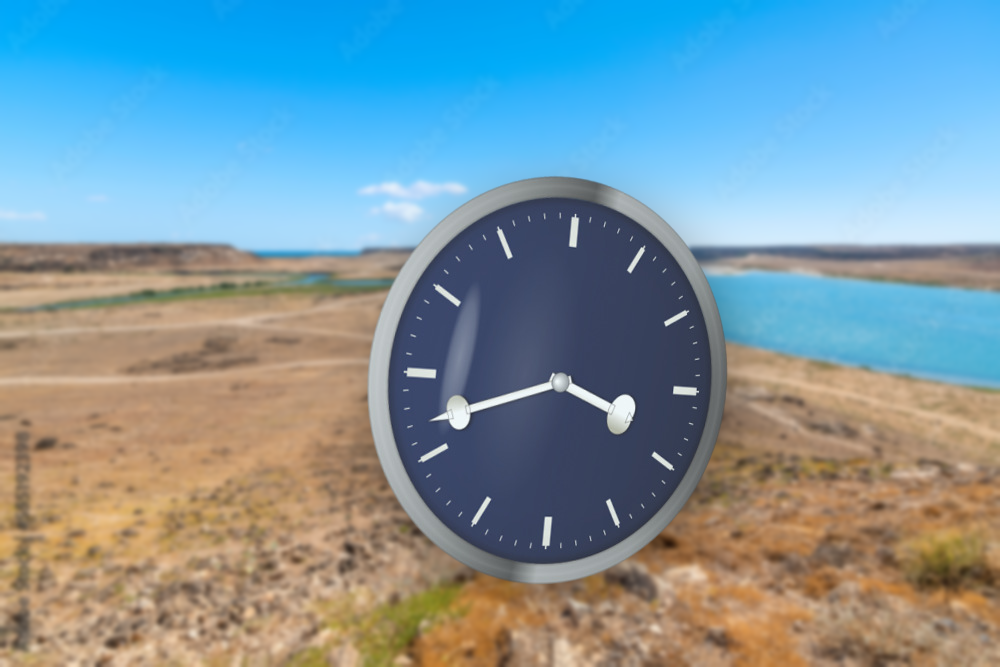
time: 3:42
